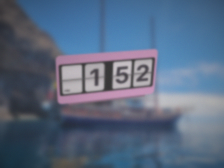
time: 1:52
